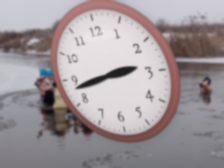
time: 2:43
